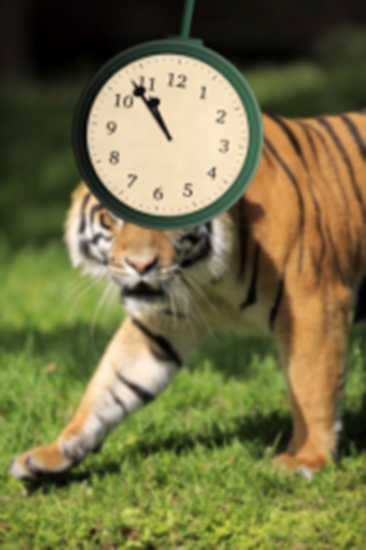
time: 10:53
